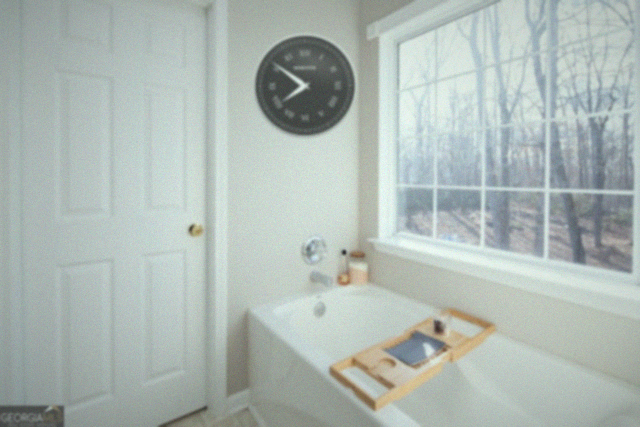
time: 7:51
